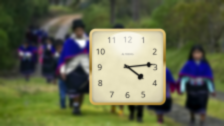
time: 4:14
